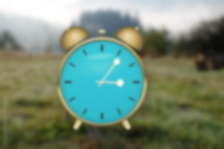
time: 3:06
